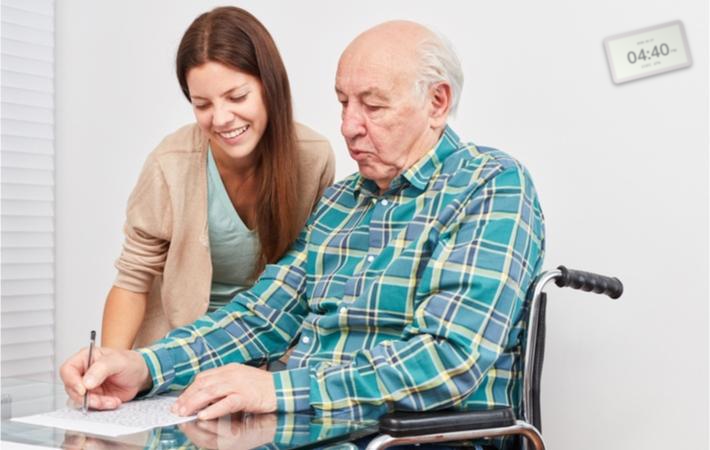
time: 4:40
